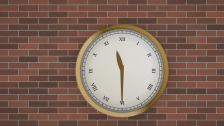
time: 11:30
